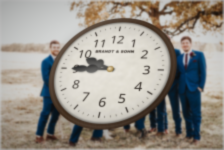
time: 9:45
